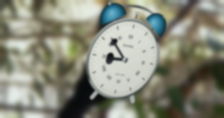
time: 8:52
